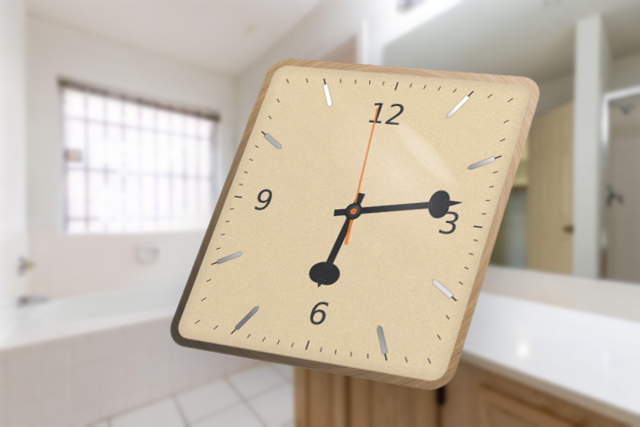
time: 6:12:59
